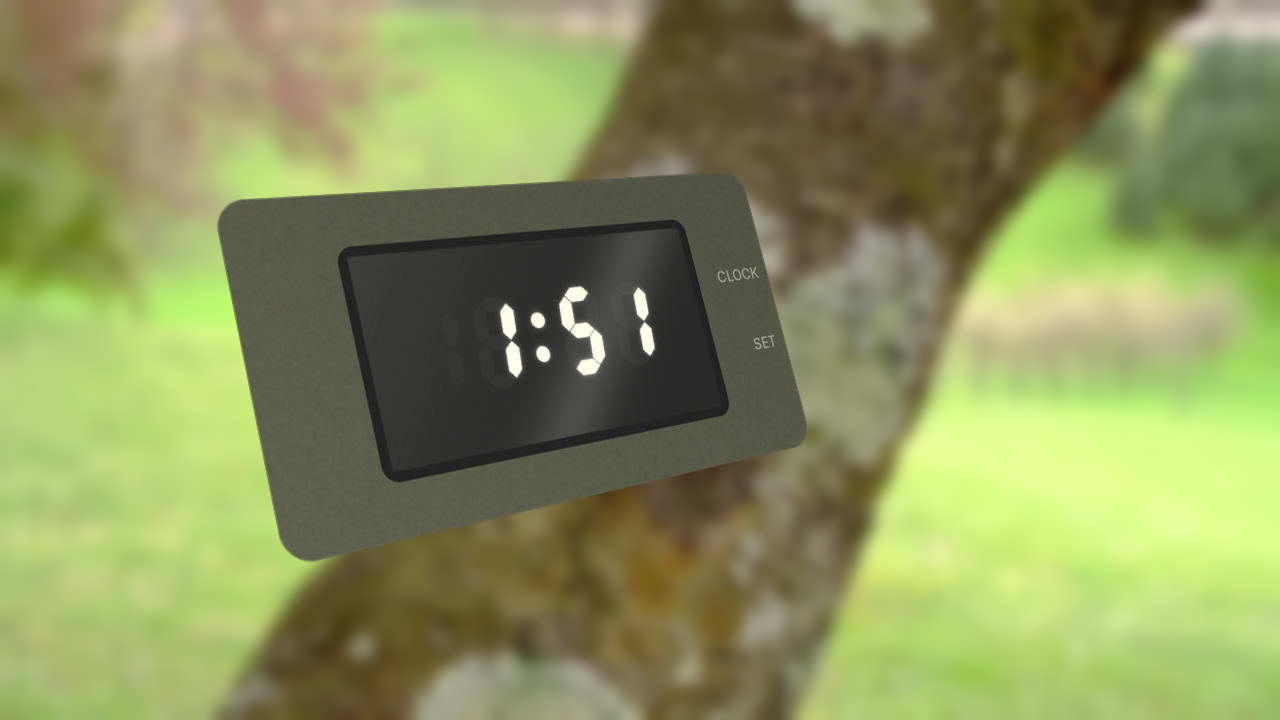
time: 1:51
